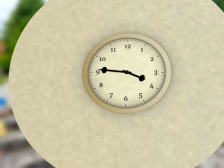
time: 3:46
